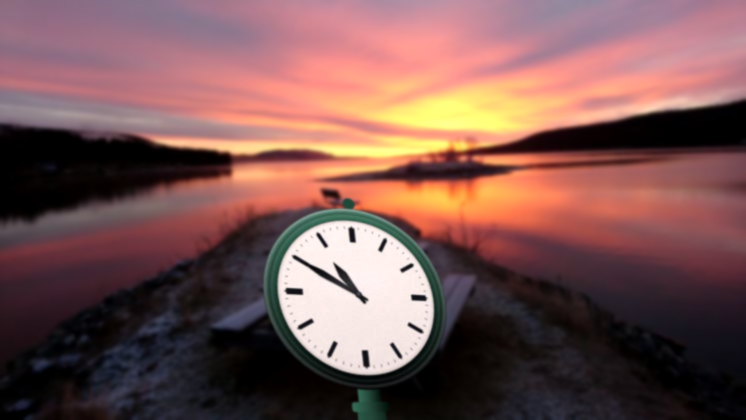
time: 10:50
